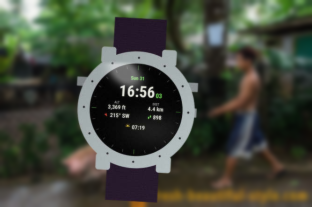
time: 16:56
